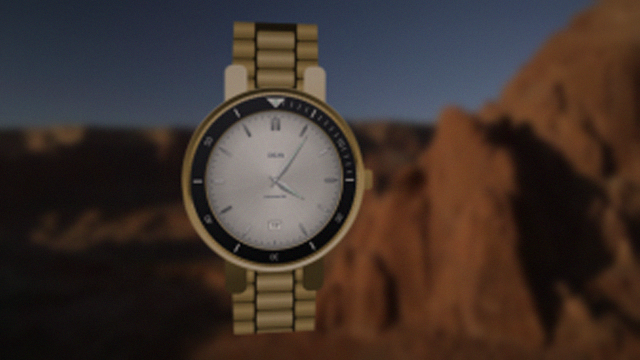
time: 4:06
